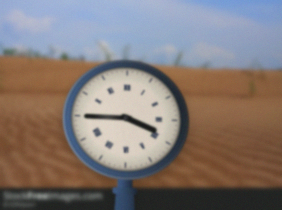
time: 3:45
